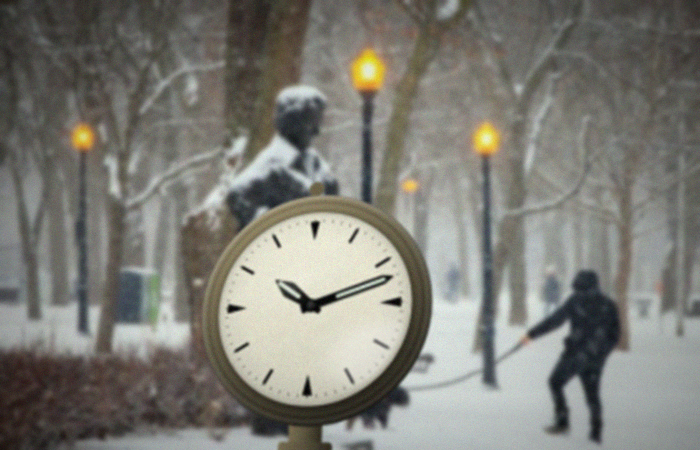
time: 10:12
